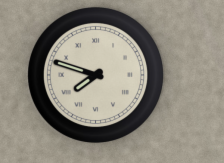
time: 7:48
